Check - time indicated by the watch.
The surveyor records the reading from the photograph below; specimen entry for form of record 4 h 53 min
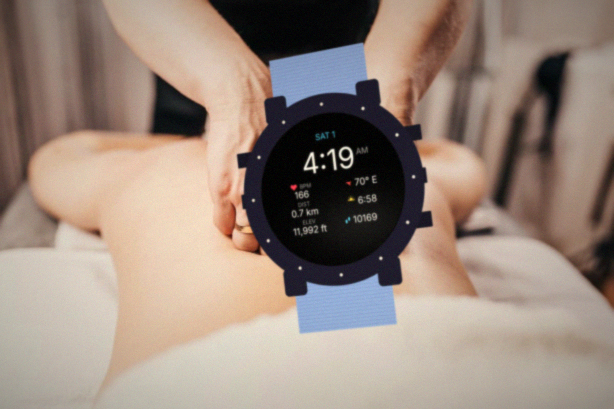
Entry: 4 h 19 min
